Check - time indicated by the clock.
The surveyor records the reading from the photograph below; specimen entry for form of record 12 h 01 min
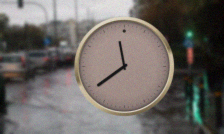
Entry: 11 h 39 min
